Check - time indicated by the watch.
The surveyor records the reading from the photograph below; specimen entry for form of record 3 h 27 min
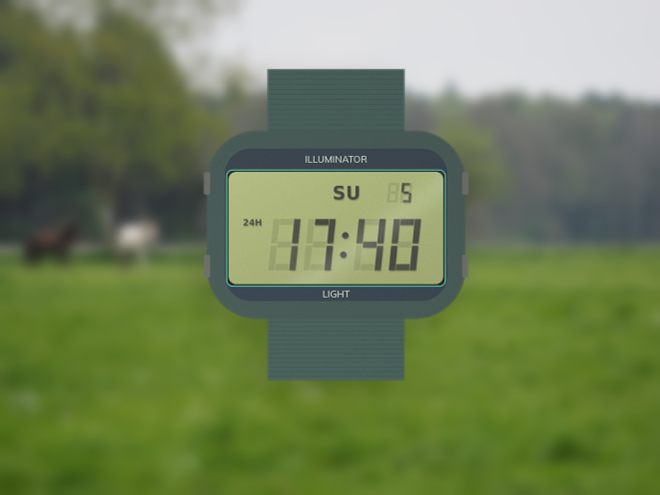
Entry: 17 h 40 min
